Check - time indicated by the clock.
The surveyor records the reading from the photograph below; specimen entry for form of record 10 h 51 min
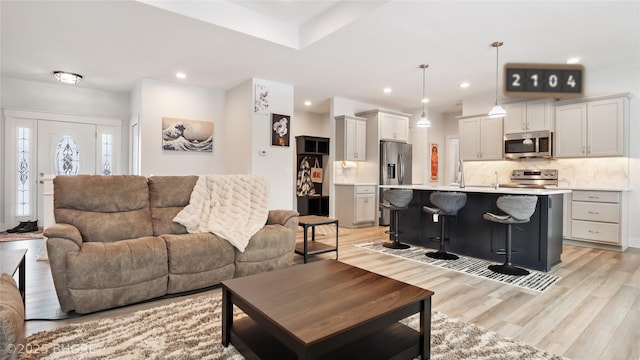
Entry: 21 h 04 min
